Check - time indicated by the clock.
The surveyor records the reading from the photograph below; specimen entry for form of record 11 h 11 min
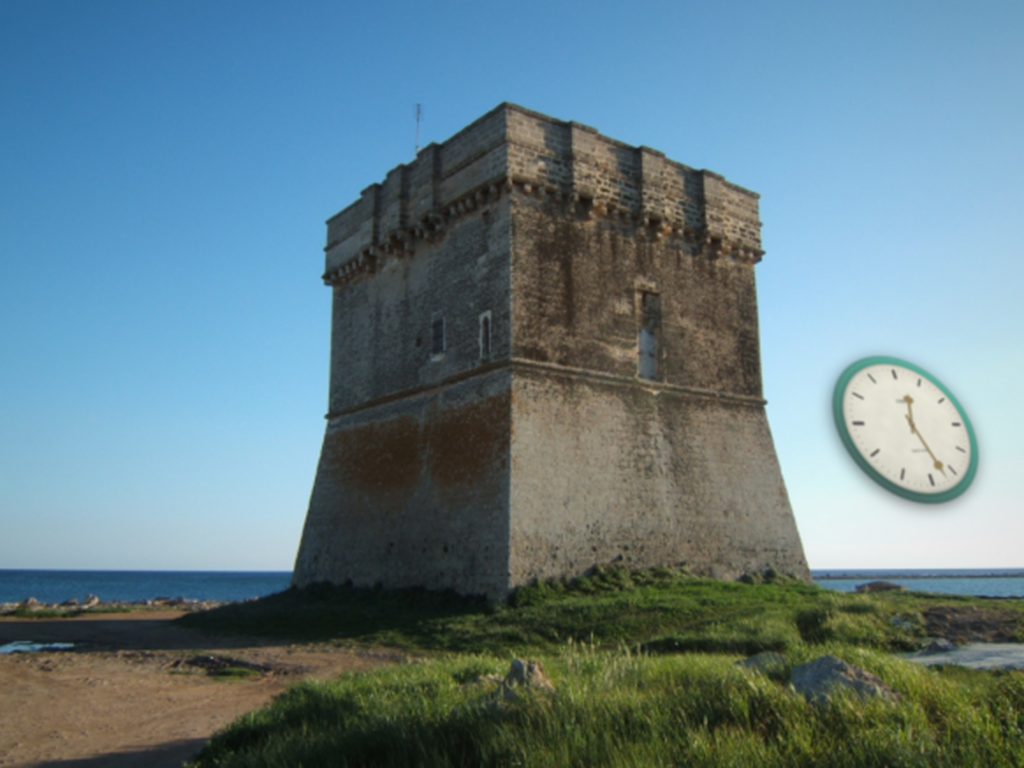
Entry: 12 h 27 min
